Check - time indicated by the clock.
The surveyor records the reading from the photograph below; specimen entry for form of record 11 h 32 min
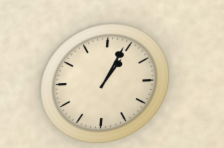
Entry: 1 h 04 min
